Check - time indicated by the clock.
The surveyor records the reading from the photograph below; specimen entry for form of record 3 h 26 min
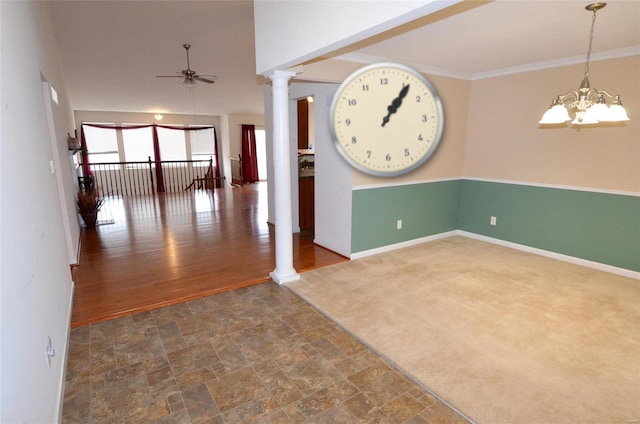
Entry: 1 h 06 min
